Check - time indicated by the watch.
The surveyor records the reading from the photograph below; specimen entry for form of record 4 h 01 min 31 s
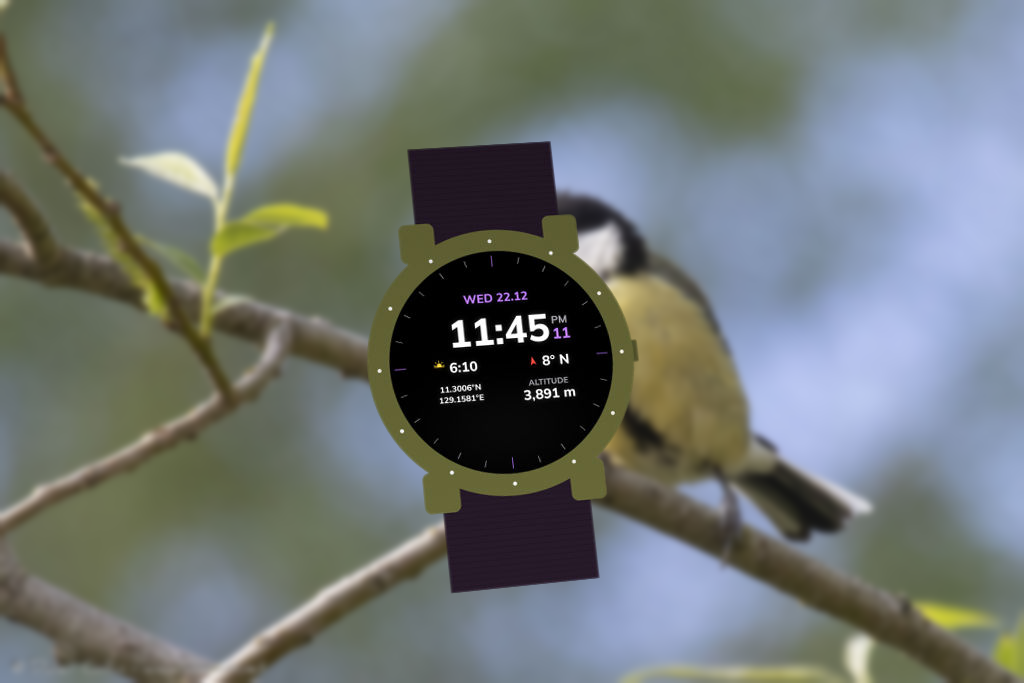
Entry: 11 h 45 min 11 s
